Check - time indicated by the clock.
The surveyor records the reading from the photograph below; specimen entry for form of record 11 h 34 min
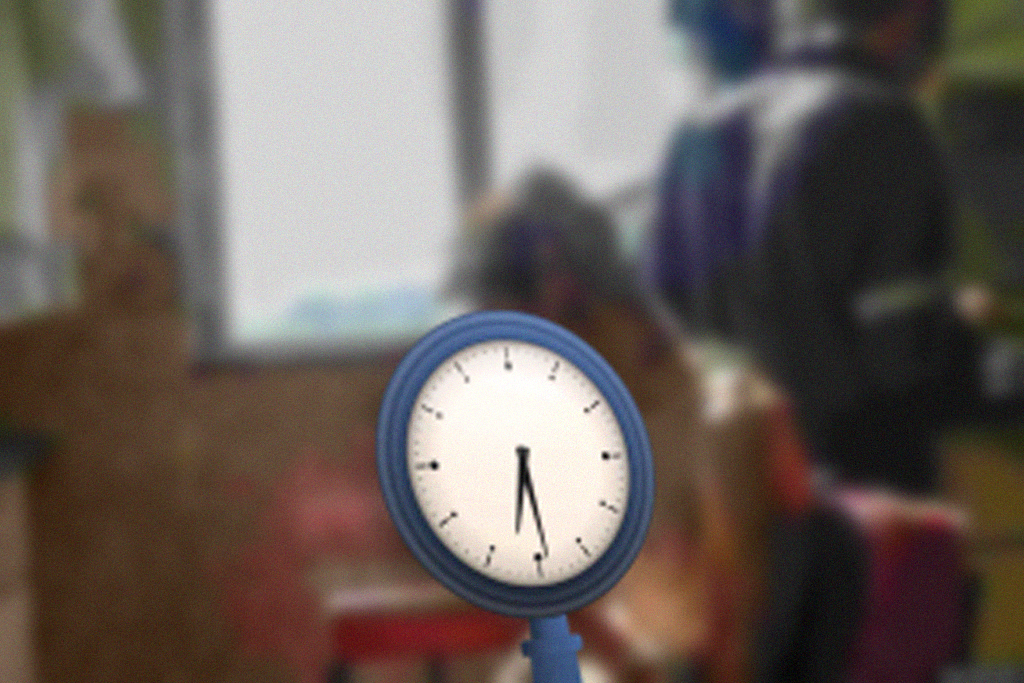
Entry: 6 h 29 min
